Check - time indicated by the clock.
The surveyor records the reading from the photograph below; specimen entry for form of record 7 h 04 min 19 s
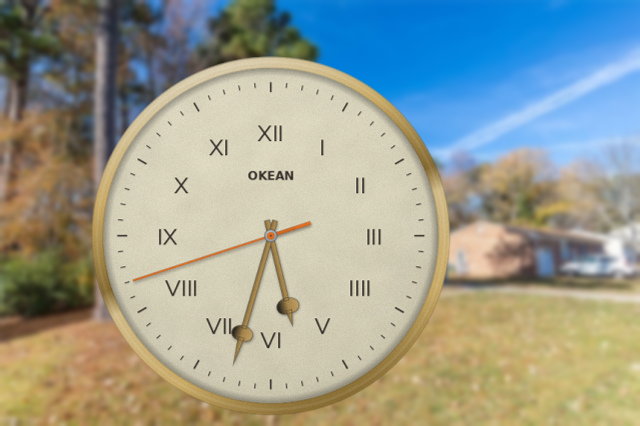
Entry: 5 h 32 min 42 s
